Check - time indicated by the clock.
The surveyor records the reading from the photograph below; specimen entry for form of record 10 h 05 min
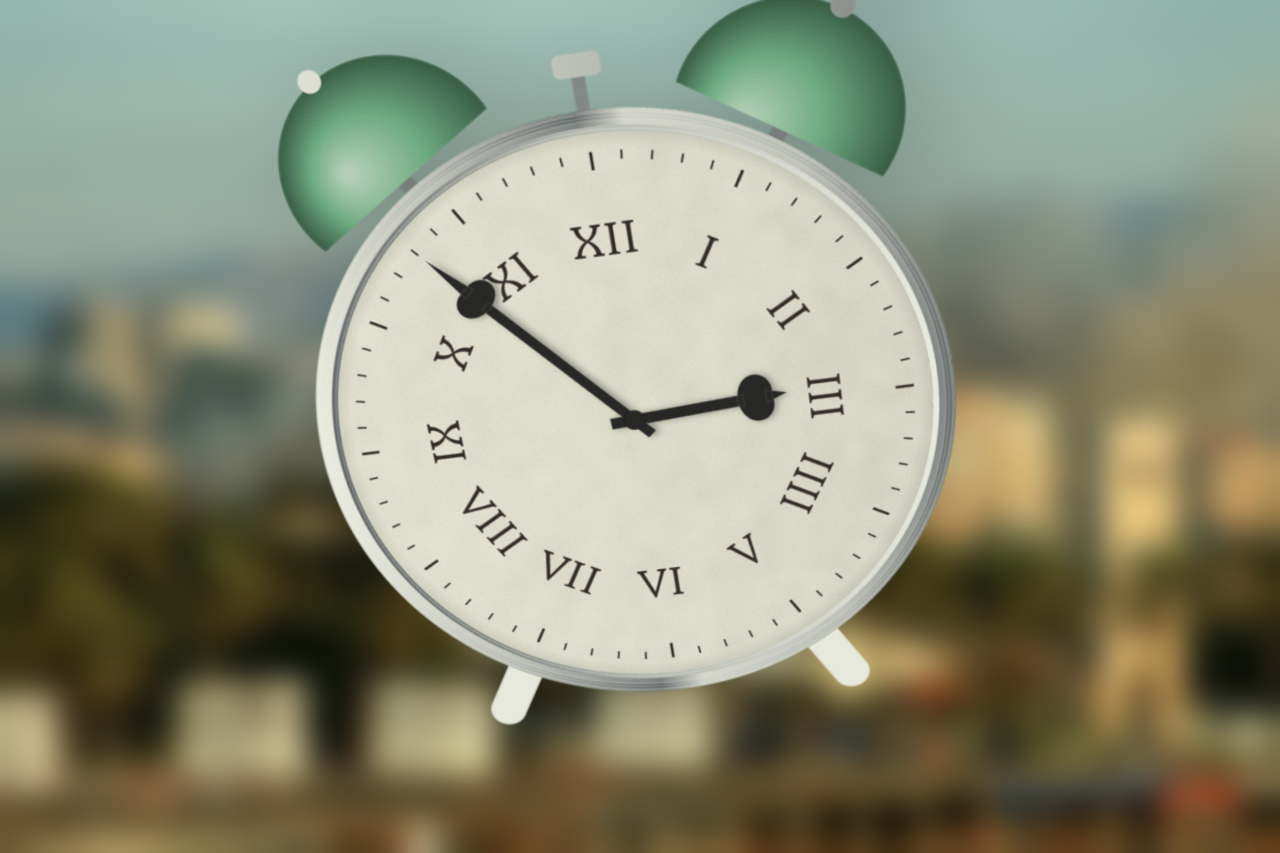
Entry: 2 h 53 min
